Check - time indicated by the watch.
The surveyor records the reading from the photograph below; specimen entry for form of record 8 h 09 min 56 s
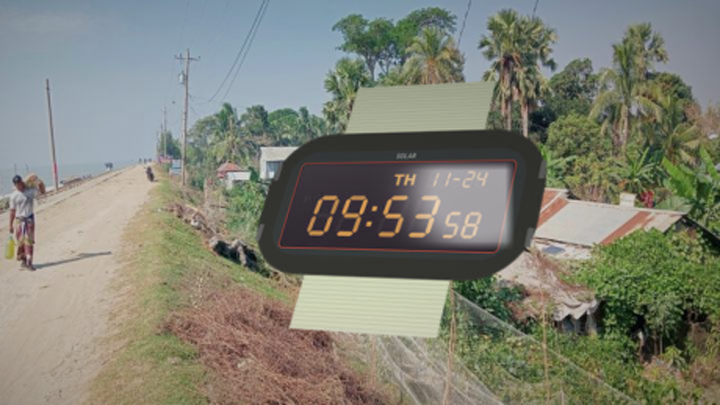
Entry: 9 h 53 min 58 s
